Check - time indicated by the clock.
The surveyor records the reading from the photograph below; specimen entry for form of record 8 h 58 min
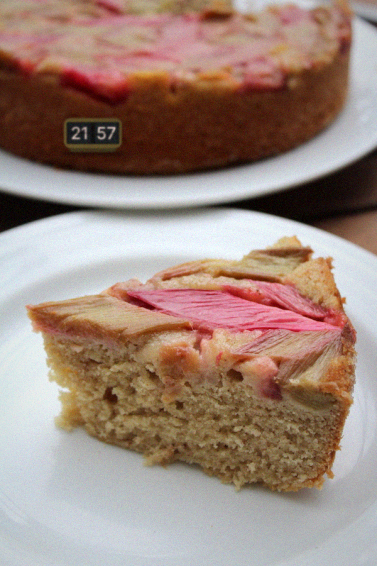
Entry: 21 h 57 min
